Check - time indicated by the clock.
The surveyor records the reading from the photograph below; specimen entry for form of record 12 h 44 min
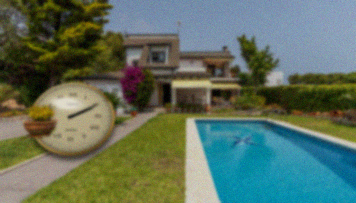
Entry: 2 h 10 min
